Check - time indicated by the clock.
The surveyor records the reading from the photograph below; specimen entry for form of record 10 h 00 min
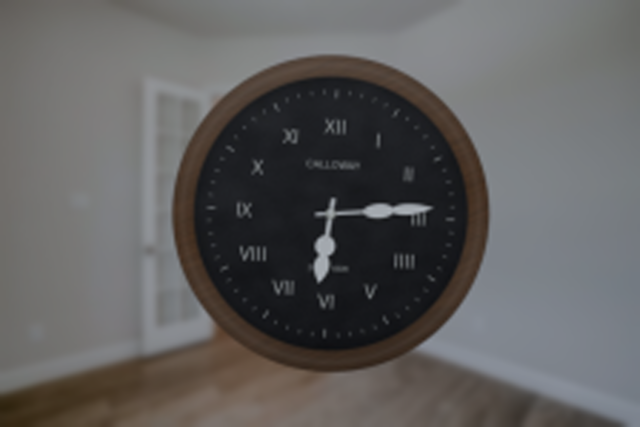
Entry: 6 h 14 min
